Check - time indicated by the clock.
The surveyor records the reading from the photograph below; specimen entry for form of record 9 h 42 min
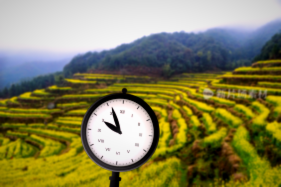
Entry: 9 h 56 min
